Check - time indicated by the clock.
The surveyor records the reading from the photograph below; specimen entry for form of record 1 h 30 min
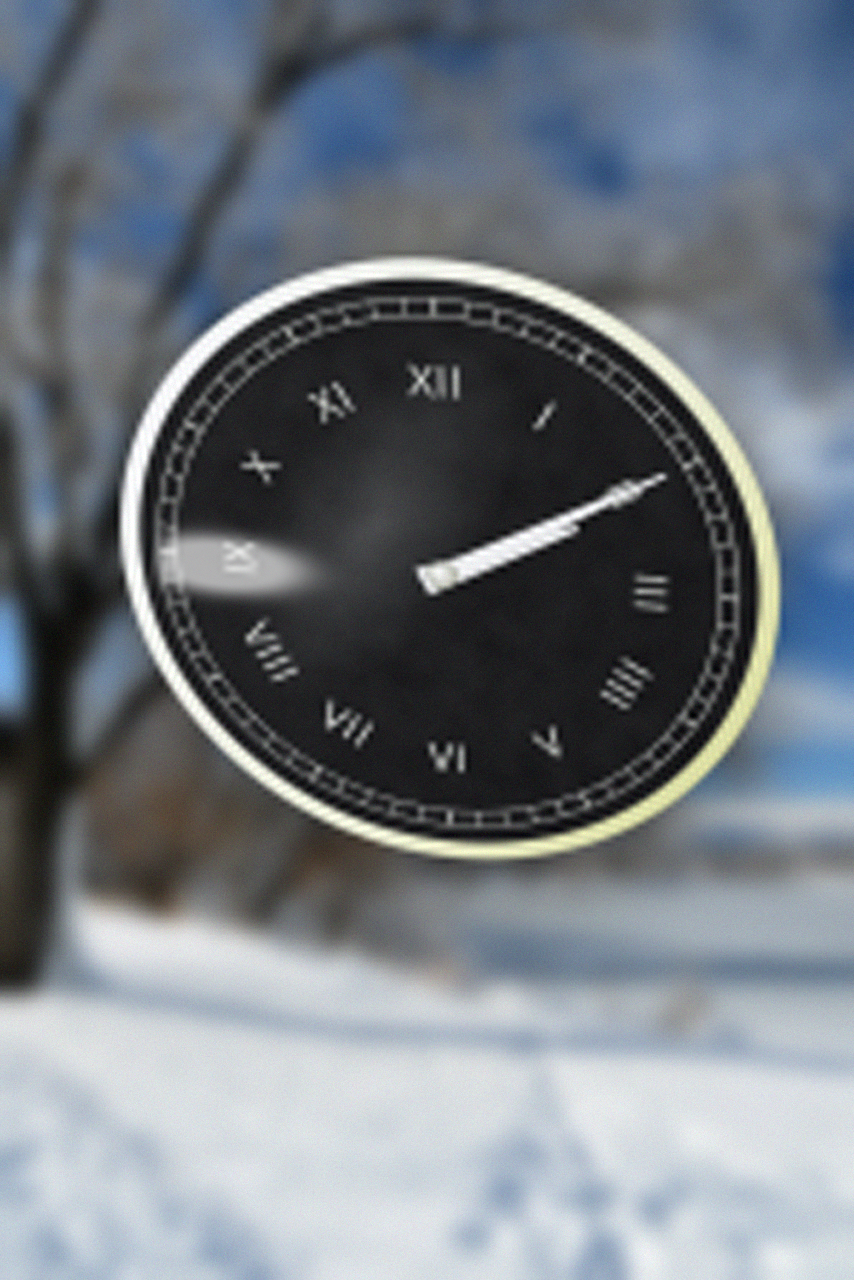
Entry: 2 h 10 min
